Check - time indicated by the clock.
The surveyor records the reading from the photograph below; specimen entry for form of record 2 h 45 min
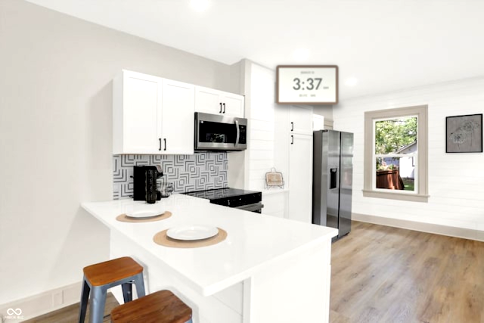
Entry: 3 h 37 min
